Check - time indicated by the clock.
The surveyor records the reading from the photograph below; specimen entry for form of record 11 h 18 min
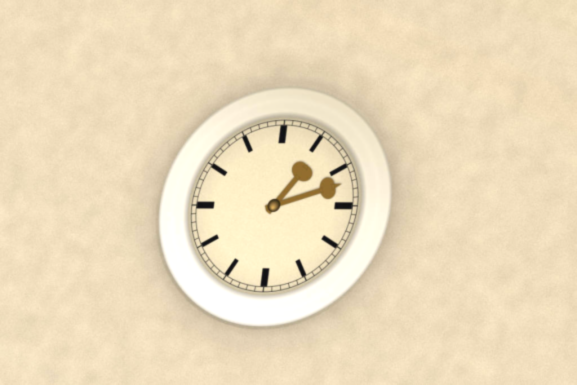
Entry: 1 h 12 min
